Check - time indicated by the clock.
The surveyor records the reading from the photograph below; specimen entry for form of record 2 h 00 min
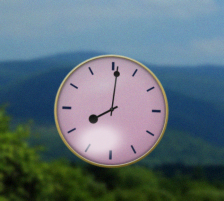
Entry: 8 h 01 min
